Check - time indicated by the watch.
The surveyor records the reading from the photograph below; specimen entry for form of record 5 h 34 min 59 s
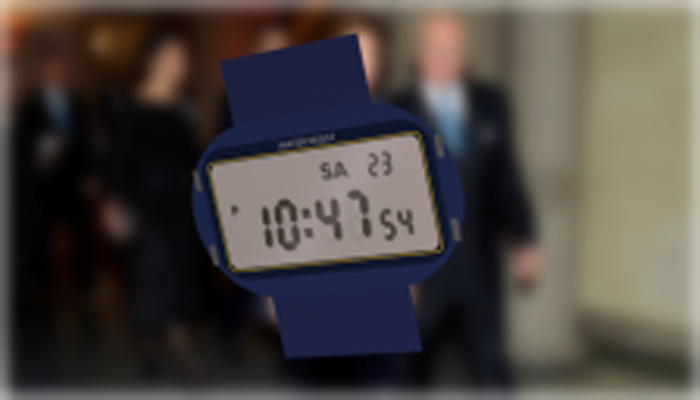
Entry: 10 h 47 min 54 s
